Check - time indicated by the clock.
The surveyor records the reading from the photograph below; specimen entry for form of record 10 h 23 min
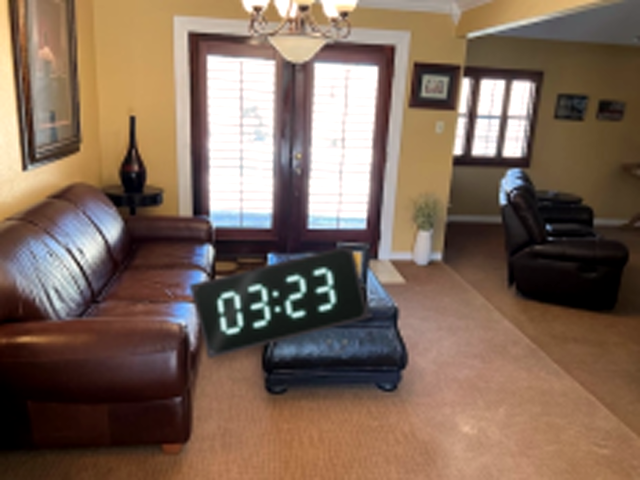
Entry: 3 h 23 min
